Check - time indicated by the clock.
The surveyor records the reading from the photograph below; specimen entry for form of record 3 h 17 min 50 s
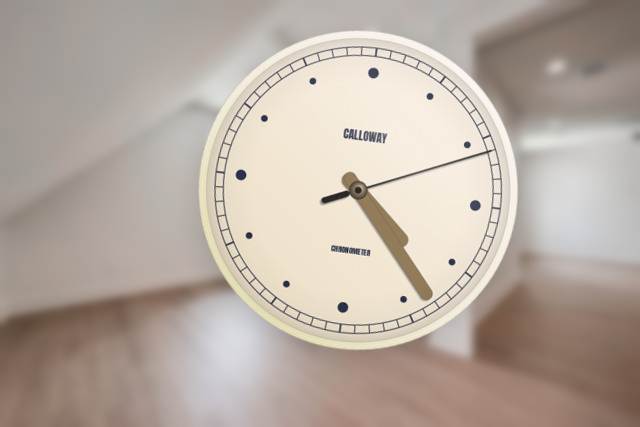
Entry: 4 h 23 min 11 s
